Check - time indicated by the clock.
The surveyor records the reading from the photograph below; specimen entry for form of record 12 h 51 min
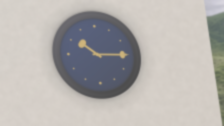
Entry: 10 h 15 min
